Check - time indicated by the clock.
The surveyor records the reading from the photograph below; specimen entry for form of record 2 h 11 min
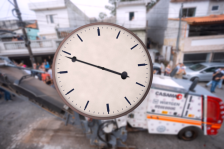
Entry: 3 h 49 min
